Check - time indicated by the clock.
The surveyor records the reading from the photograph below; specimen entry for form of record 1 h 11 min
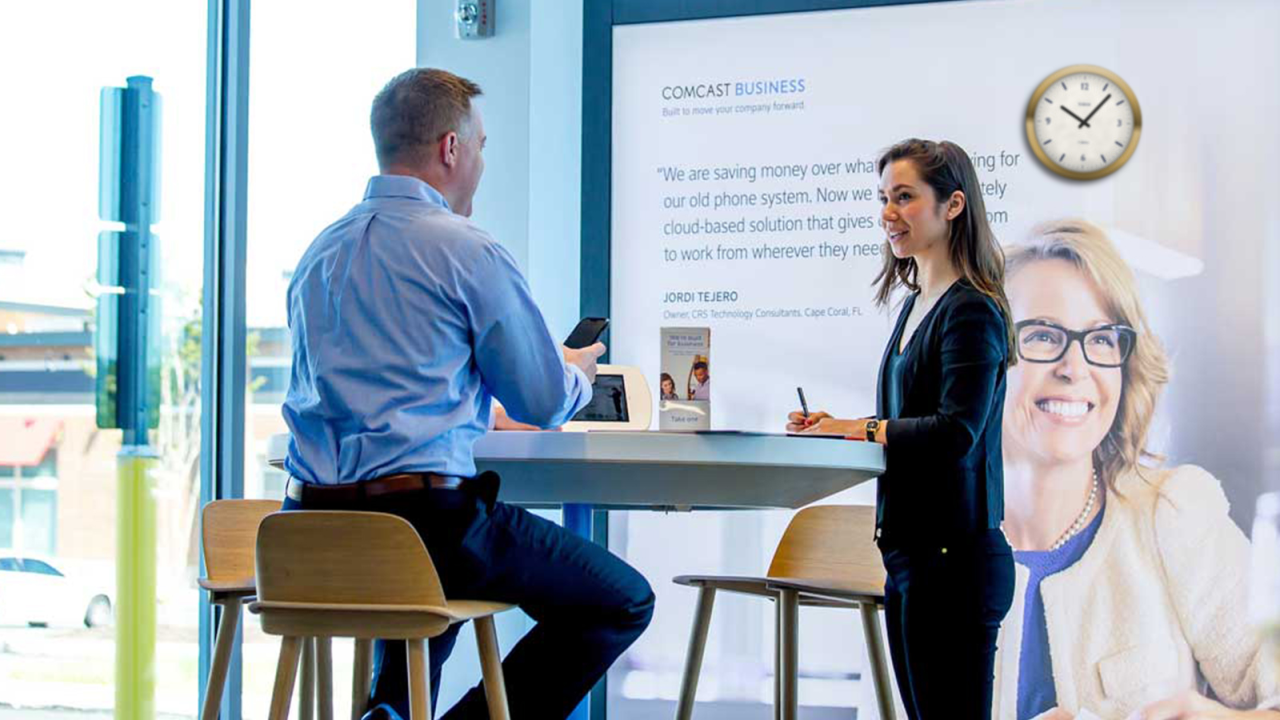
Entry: 10 h 07 min
